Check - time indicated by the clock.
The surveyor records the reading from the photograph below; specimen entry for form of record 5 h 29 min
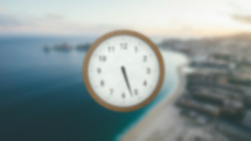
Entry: 5 h 27 min
